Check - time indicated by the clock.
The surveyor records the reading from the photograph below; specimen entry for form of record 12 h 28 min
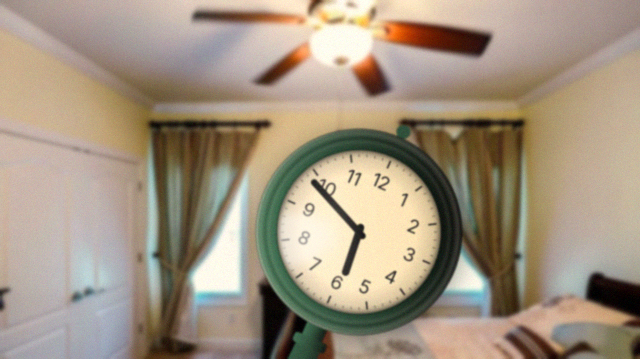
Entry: 5 h 49 min
